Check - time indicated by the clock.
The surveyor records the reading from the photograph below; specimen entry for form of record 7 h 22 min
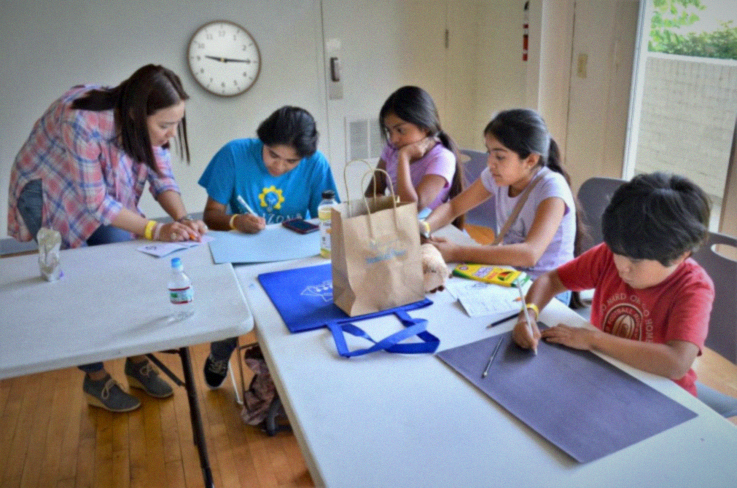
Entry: 9 h 15 min
